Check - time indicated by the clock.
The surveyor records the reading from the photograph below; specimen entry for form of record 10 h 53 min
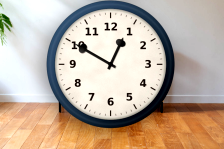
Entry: 12 h 50 min
